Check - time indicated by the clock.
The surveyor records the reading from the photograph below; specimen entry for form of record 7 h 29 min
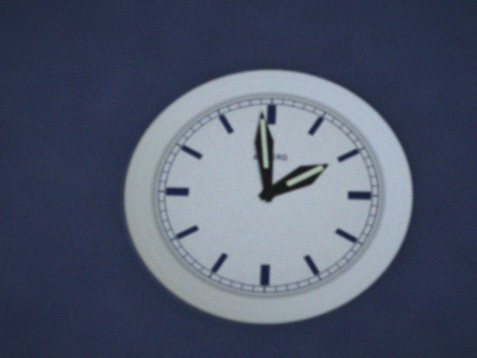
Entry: 1 h 59 min
